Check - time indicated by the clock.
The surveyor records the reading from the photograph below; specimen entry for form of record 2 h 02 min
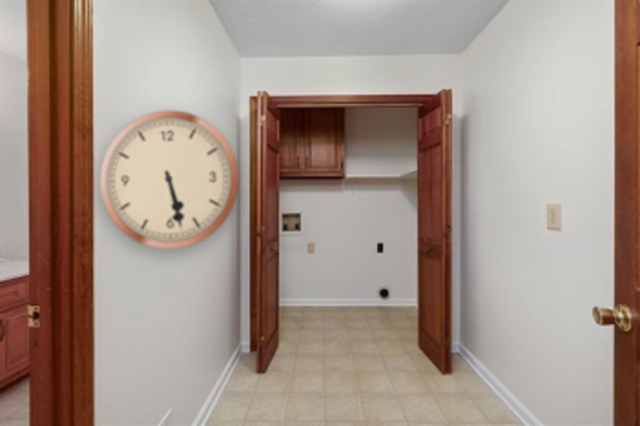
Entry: 5 h 28 min
